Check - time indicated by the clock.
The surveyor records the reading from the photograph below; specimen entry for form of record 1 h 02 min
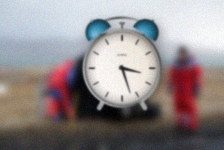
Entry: 3 h 27 min
